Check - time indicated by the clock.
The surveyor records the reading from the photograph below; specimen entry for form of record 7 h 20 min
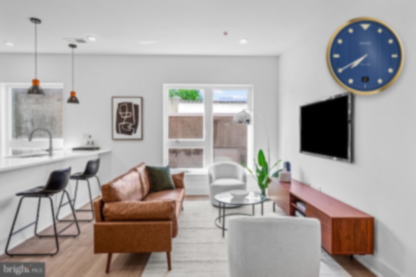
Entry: 7 h 40 min
